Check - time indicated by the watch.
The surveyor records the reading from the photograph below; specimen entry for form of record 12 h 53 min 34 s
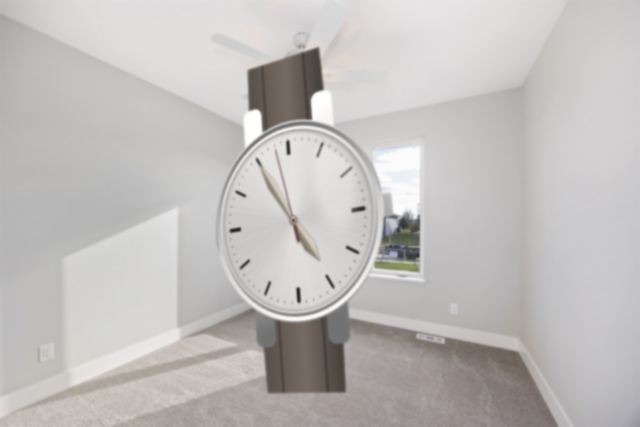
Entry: 4 h 54 min 58 s
